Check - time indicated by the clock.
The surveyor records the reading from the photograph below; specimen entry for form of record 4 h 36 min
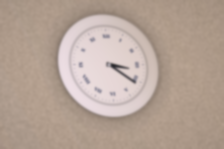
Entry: 3 h 21 min
